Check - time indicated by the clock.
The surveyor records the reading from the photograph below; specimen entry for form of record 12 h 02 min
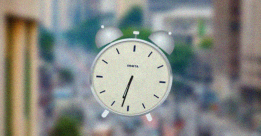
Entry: 6 h 32 min
